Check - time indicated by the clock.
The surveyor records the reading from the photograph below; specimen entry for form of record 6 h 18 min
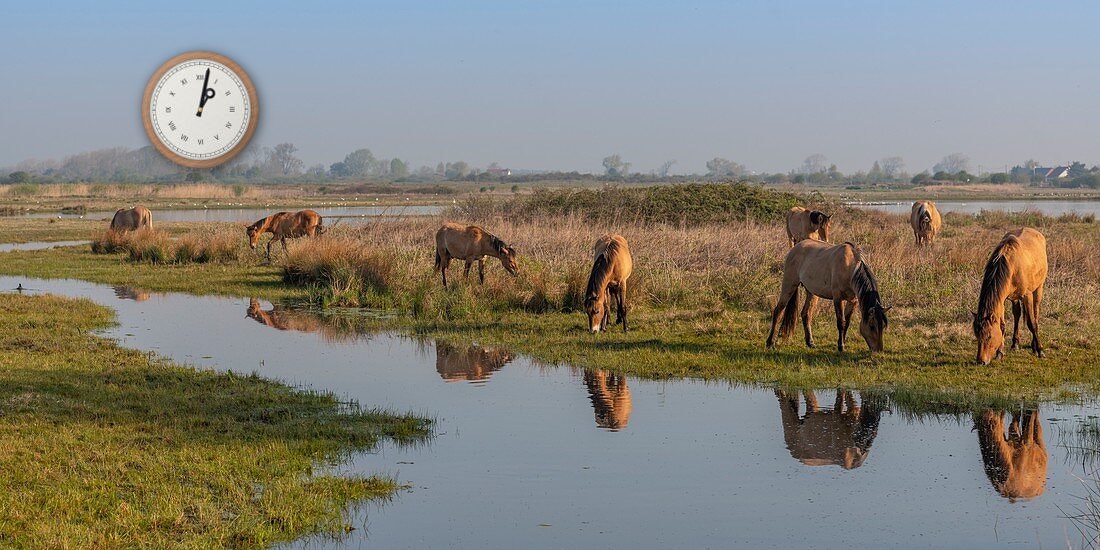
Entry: 1 h 02 min
